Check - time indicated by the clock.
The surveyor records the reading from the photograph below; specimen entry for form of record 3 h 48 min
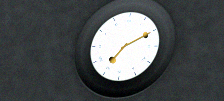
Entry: 7 h 10 min
